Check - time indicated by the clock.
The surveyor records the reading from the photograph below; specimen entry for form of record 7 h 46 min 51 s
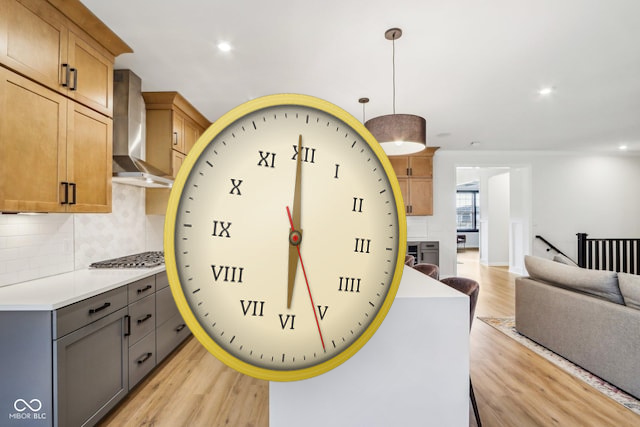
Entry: 5 h 59 min 26 s
